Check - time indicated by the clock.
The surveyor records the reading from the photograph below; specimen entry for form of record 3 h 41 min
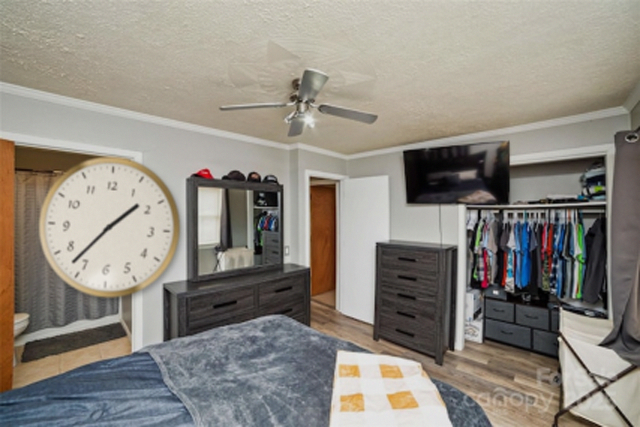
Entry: 1 h 37 min
